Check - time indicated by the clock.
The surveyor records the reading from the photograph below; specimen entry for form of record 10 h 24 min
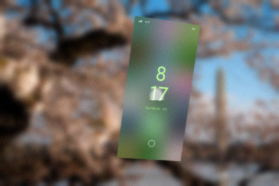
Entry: 8 h 17 min
